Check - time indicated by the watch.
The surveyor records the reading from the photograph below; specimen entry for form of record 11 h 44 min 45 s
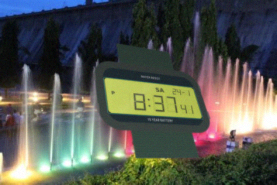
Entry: 8 h 37 min 41 s
